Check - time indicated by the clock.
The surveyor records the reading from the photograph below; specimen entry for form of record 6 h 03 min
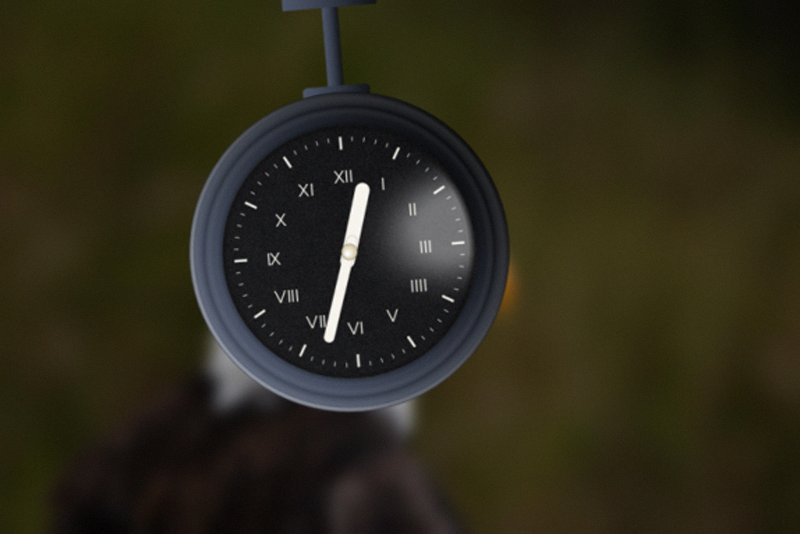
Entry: 12 h 33 min
